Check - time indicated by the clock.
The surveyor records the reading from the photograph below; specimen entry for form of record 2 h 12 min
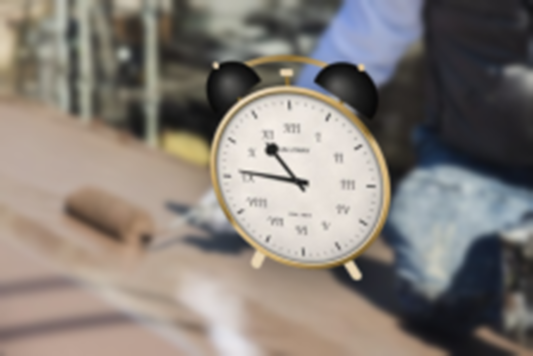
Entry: 10 h 46 min
